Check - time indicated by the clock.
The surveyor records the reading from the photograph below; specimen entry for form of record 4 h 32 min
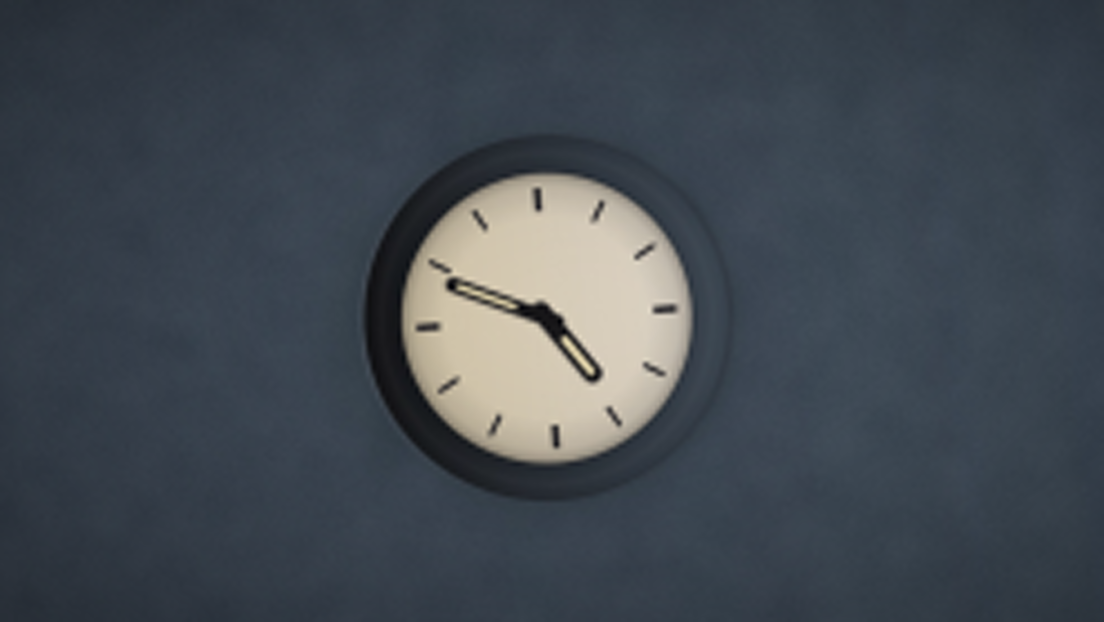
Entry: 4 h 49 min
